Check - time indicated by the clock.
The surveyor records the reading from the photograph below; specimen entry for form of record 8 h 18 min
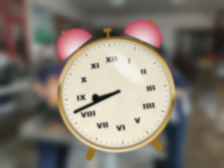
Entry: 8 h 42 min
